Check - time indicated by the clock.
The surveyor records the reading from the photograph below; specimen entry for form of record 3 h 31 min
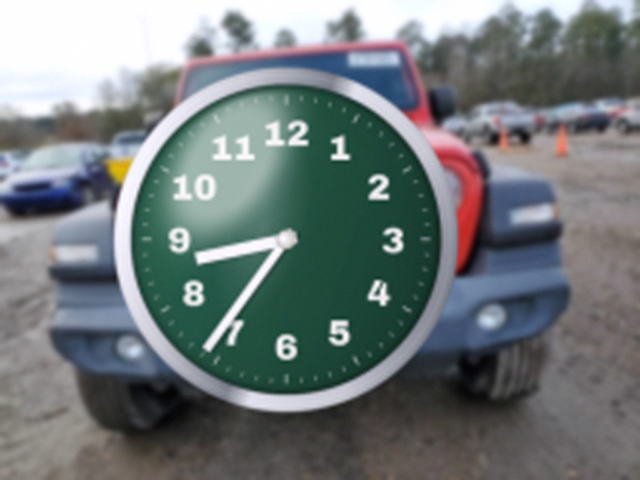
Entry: 8 h 36 min
